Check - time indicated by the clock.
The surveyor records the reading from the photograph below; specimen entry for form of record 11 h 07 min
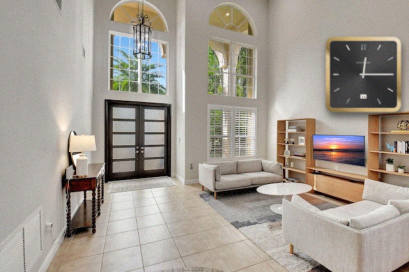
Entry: 12 h 15 min
